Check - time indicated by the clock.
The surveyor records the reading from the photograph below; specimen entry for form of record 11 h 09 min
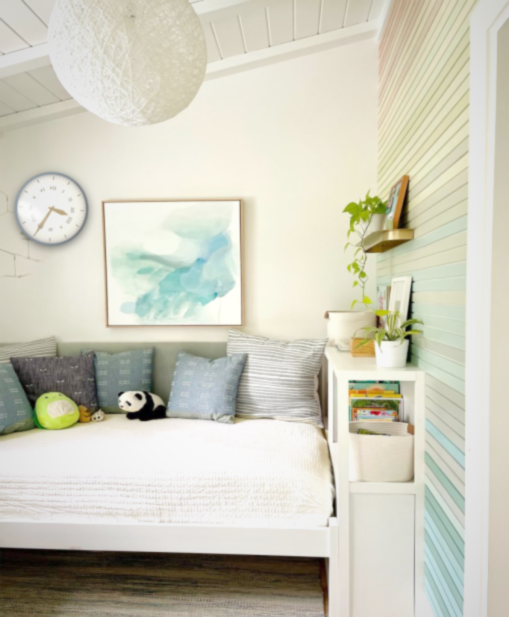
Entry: 3 h 35 min
